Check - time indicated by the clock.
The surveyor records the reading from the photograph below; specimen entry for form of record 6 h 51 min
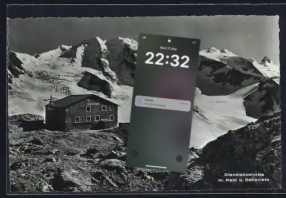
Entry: 22 h 32 min
